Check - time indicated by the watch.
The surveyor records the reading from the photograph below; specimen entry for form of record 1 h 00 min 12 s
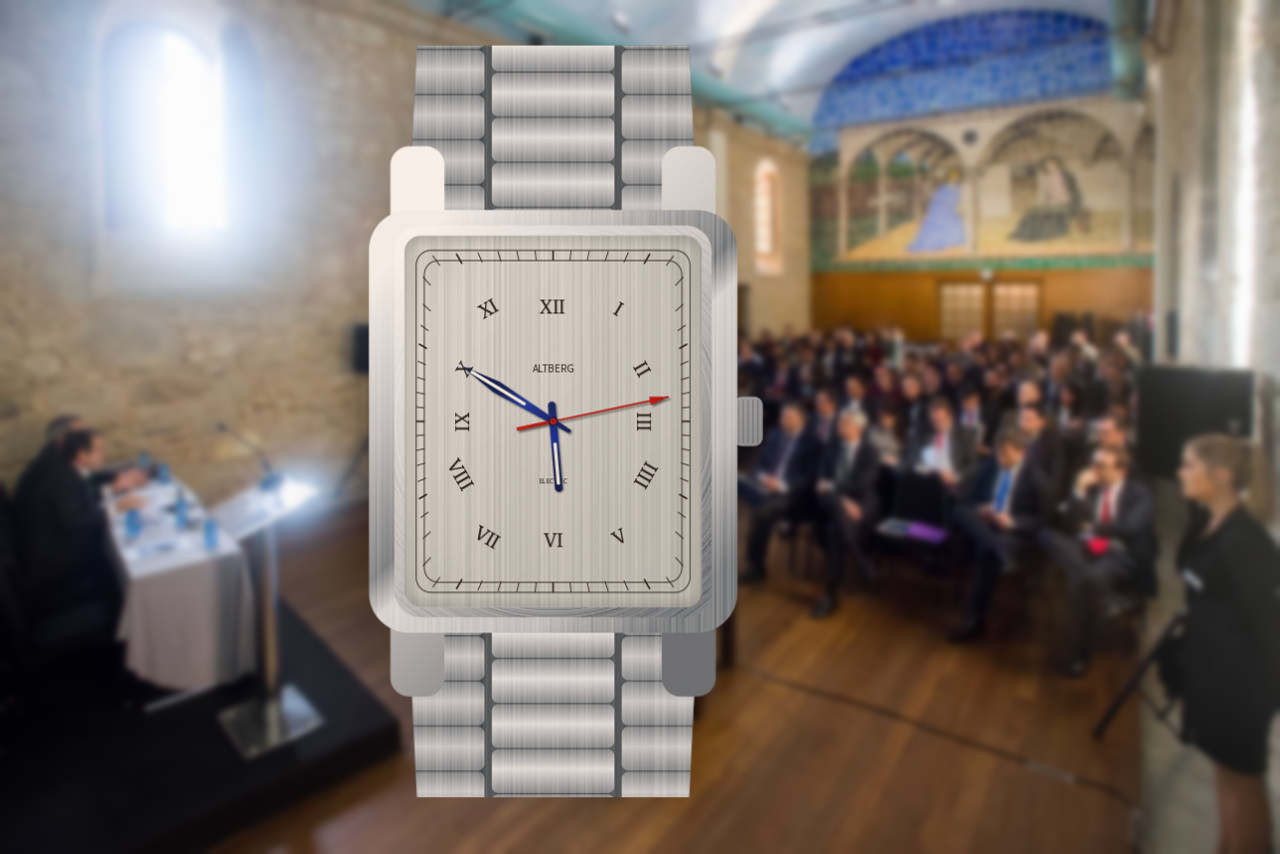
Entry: 5 h 50 min 13 s
